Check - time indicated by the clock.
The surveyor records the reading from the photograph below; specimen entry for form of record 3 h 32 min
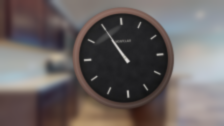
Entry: 10 h 55 min
